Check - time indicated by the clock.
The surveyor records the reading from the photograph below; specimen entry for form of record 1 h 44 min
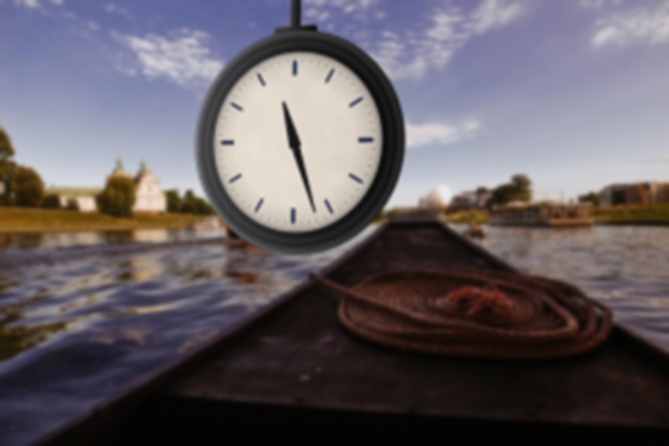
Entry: 11 h 27 min
